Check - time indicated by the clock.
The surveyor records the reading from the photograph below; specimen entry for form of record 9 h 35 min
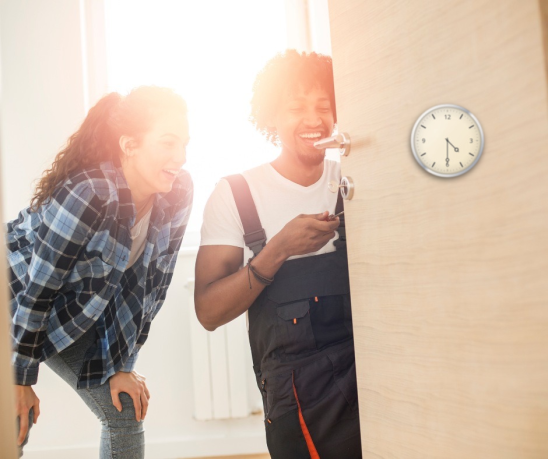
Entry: 4 h 30 min
